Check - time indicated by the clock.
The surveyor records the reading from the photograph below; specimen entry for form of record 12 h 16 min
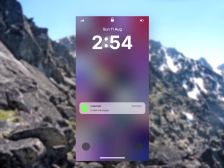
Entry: 2 h 54 min
